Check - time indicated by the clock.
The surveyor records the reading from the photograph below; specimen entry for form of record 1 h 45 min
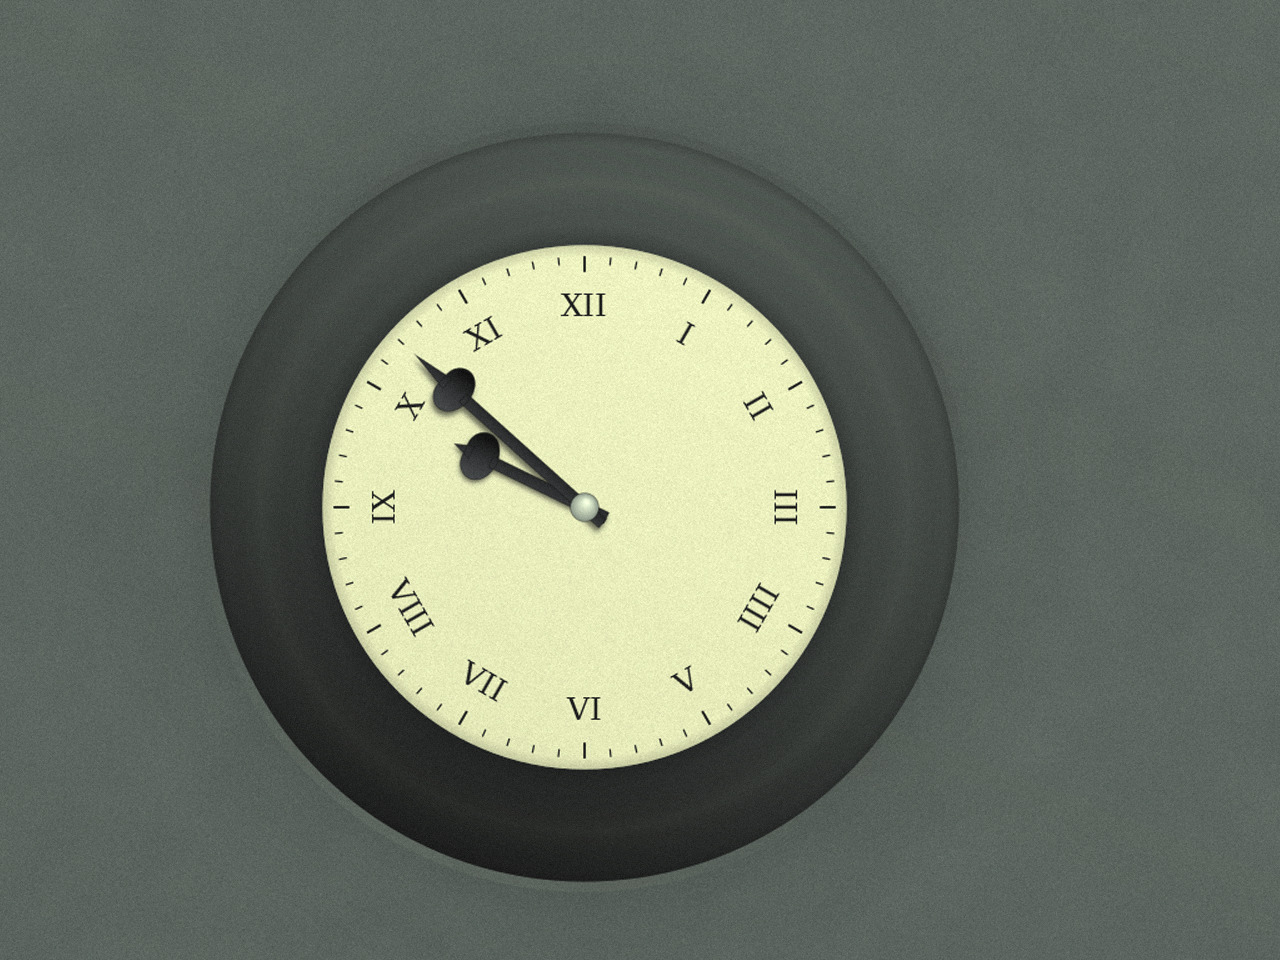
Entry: 9 h 52 min
